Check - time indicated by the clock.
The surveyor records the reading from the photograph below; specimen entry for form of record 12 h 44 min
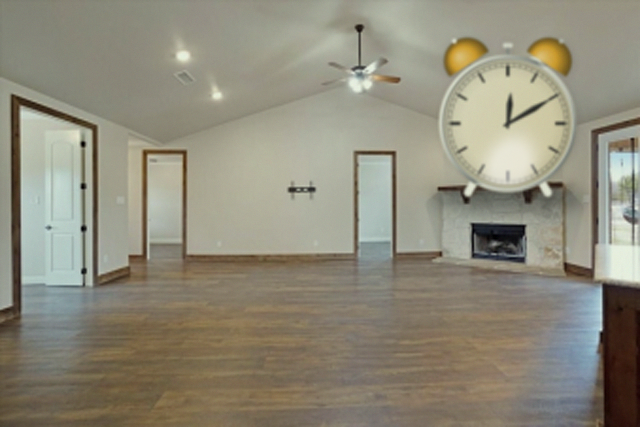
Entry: 12 h 10 min
